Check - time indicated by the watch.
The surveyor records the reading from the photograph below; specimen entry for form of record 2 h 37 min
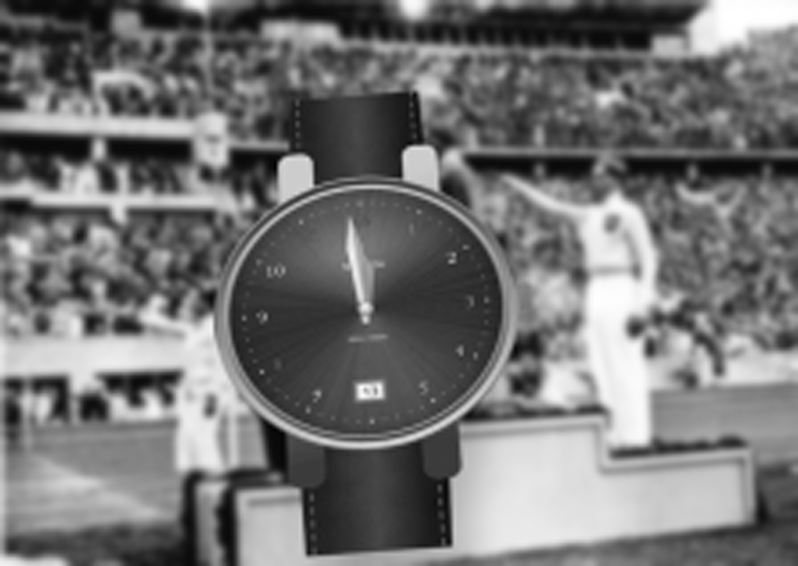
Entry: 11 h 59 min
